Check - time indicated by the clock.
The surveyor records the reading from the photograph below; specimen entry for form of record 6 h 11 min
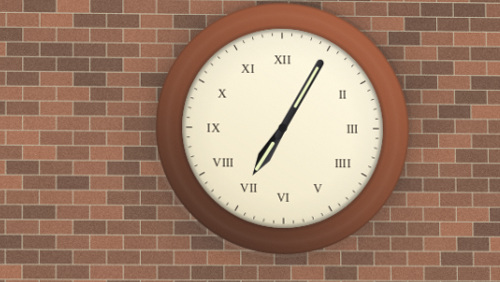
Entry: 7 h 05 min
